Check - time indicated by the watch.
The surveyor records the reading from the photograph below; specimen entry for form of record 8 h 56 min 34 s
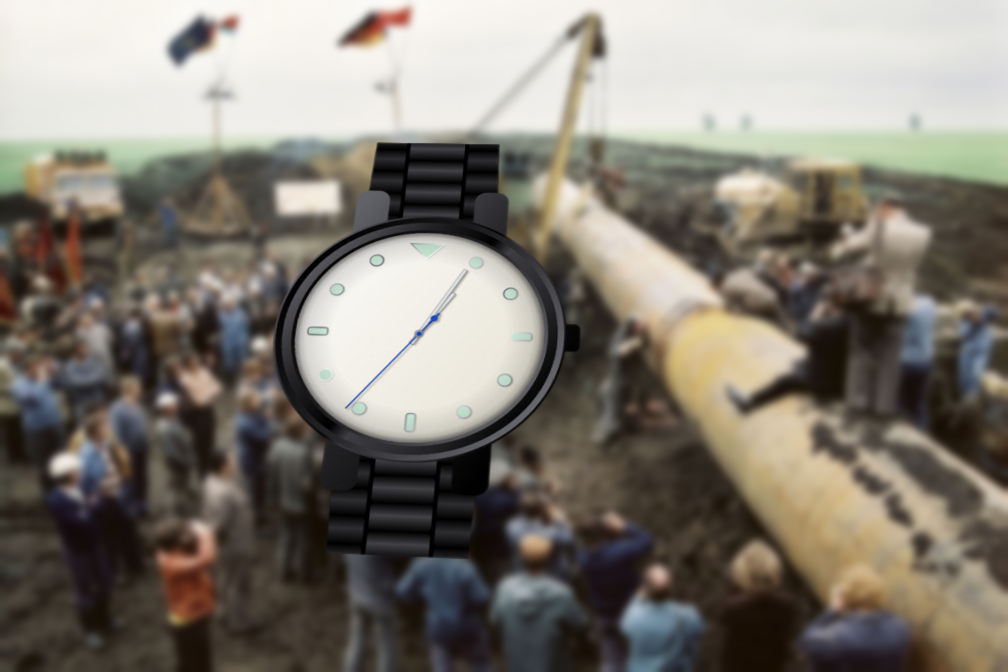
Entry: 1 h 04 min 36 s
